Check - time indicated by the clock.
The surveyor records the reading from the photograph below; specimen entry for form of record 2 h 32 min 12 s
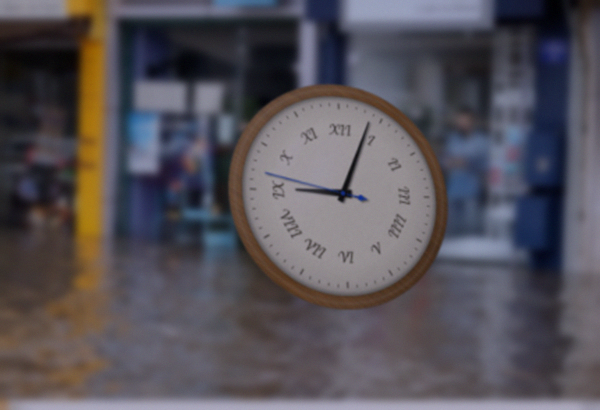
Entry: 9 h 03 min 47 s
